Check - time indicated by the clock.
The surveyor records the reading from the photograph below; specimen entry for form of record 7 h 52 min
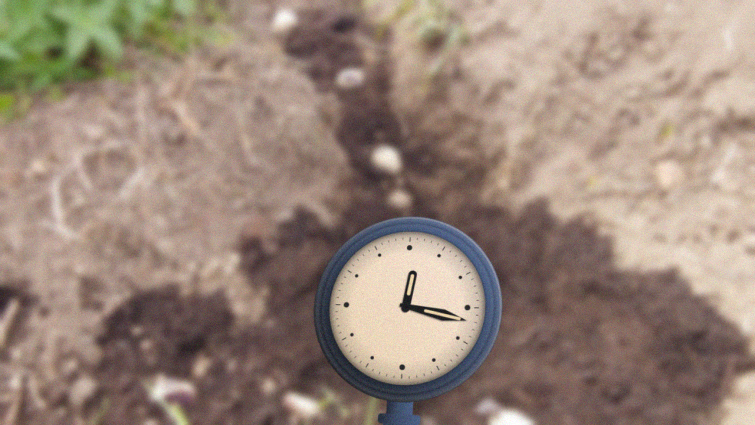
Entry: 12 h 17 min
